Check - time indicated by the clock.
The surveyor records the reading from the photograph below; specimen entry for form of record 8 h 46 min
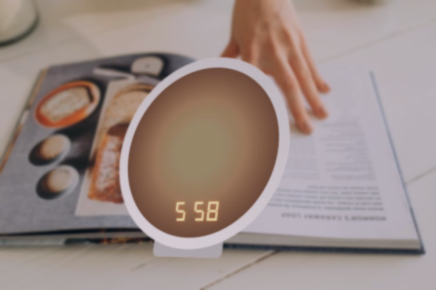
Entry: 5 h 58 min
